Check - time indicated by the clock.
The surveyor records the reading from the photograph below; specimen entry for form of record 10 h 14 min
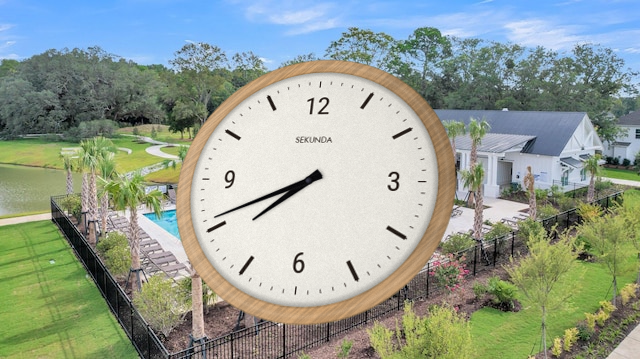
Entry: 7 h 41 min
